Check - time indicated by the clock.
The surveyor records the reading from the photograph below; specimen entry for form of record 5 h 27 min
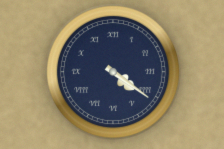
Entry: 4 h 21 min
